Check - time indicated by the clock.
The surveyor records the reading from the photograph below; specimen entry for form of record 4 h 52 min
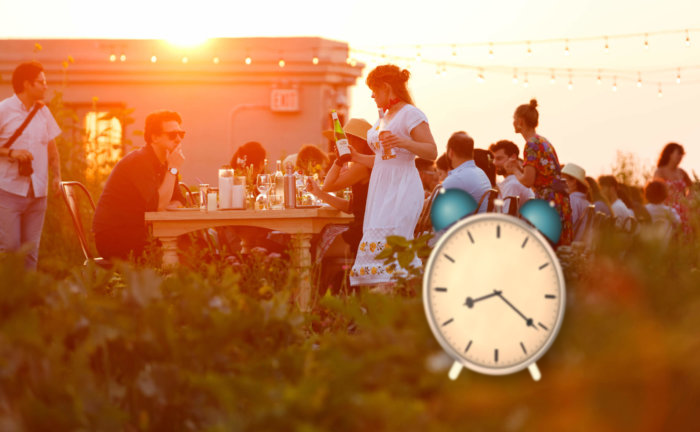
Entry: 8 h 21 min
